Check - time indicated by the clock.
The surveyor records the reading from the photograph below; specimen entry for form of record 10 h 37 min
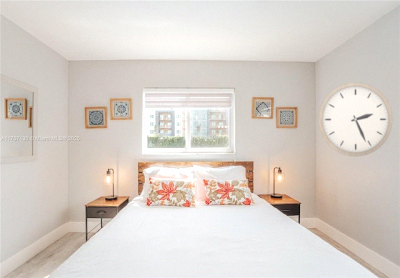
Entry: 2 h 26 min
